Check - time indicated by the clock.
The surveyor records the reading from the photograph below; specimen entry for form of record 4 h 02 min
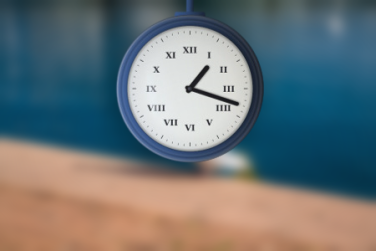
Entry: 1 h 18 min
